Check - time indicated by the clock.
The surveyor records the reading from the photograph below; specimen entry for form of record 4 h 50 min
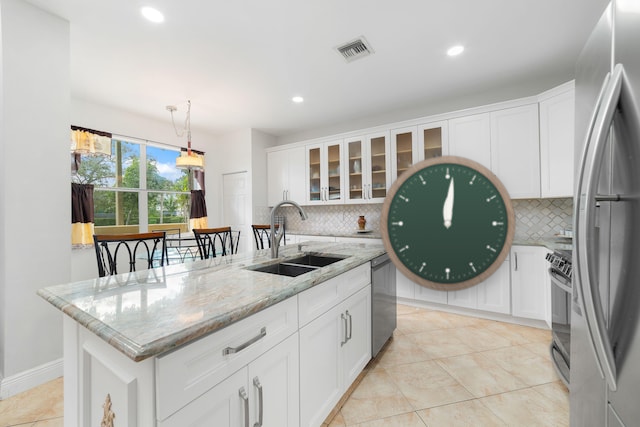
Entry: 12 h 01 min
